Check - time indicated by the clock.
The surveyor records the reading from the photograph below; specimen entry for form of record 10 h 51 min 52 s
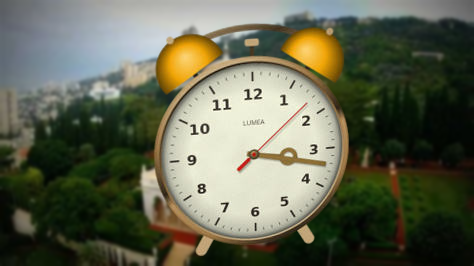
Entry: 3 h 17 min 08 s
